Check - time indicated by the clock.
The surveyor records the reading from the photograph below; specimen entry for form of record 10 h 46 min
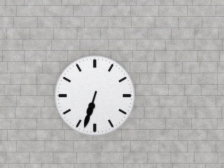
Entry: 6 h 33 min
